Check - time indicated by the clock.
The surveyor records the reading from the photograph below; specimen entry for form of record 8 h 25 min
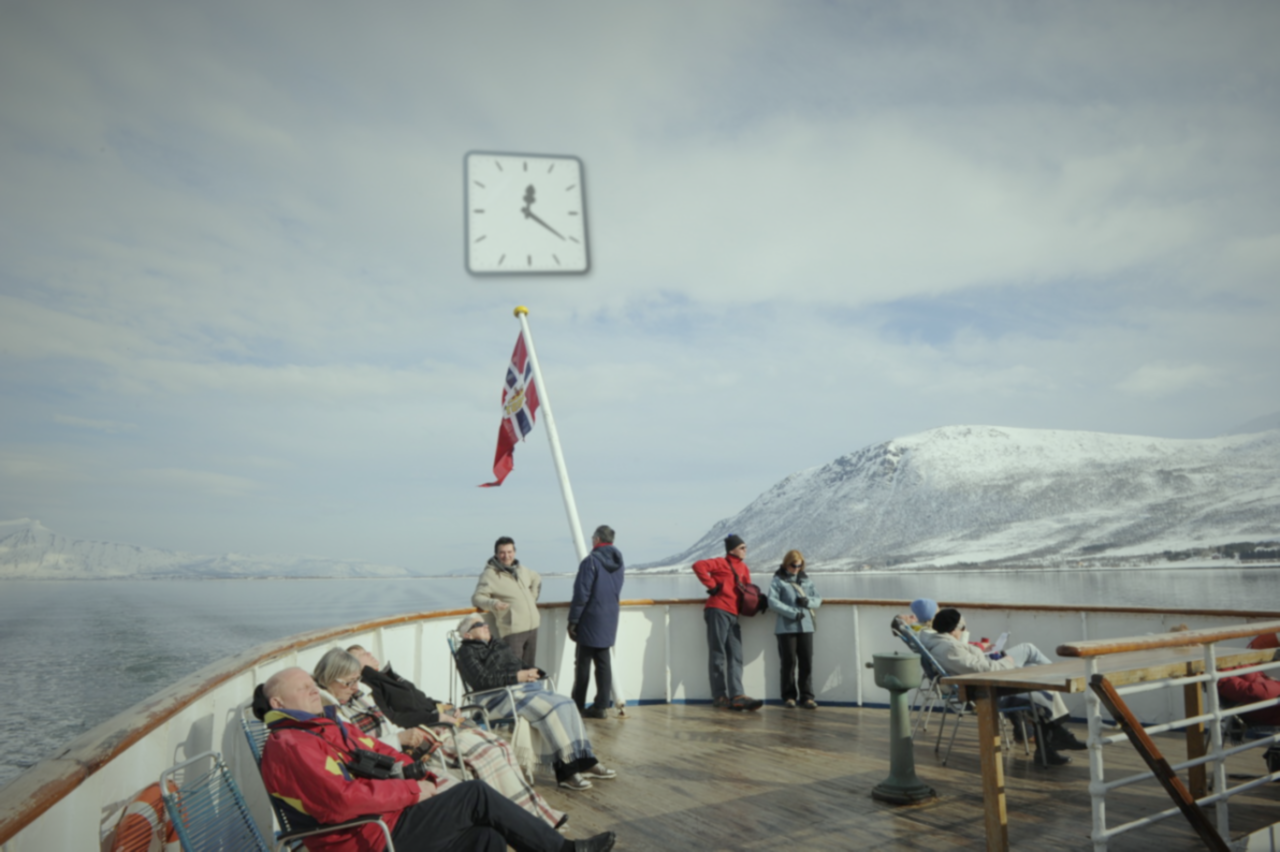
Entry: 12 h 21 min
